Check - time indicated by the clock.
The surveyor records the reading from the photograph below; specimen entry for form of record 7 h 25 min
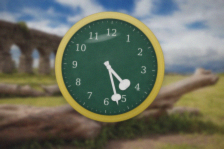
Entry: 4 h 27 min
